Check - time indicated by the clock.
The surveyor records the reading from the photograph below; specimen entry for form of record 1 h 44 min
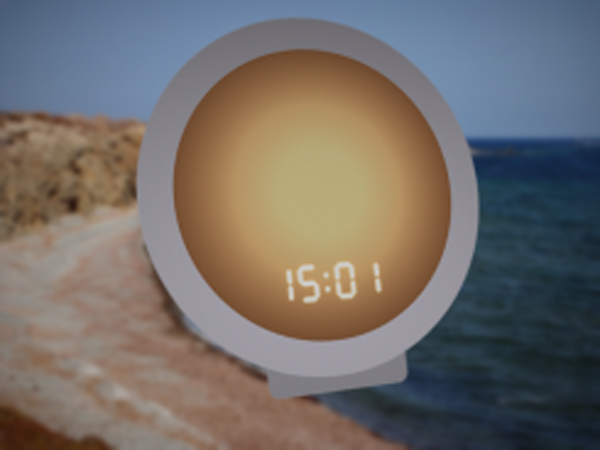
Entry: 15 h 01 min
